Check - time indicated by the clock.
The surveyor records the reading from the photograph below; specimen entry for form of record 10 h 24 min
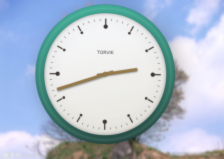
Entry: 2 h 42 min
